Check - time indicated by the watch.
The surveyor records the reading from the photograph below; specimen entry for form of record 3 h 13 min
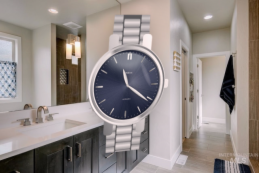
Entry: 11 h 21 min
